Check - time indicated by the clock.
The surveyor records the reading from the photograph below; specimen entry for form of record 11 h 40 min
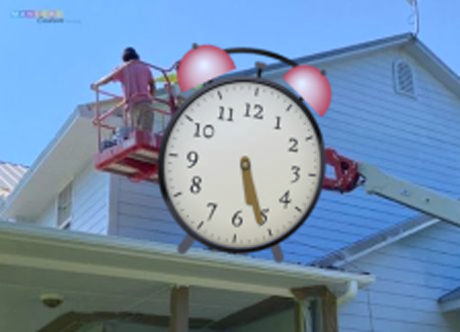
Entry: 5 h 26 min
